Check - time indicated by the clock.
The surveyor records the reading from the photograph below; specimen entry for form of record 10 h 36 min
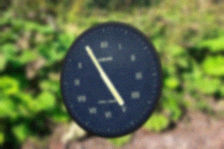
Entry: 4 h 55 min
